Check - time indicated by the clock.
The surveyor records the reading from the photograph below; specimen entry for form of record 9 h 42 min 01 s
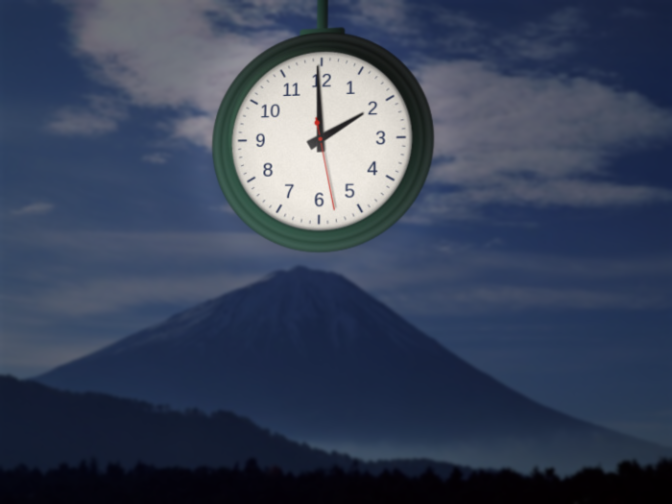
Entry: 1 h 59 min 28 s
